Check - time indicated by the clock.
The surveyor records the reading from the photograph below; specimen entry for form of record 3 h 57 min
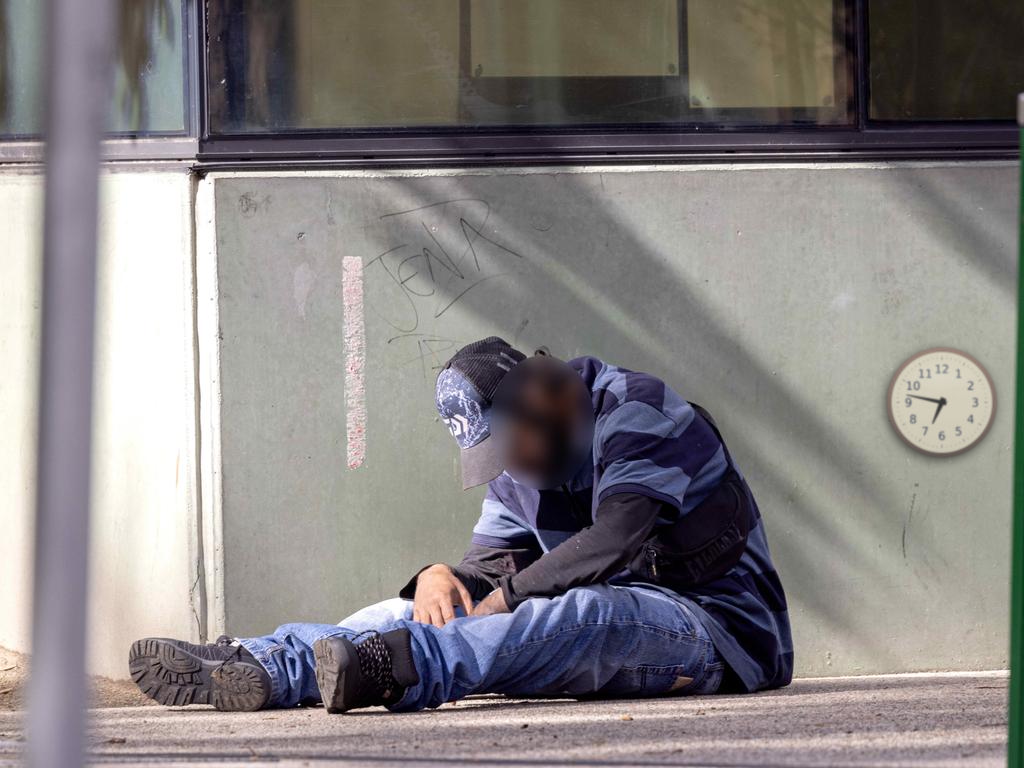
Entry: 6 h 47 min
